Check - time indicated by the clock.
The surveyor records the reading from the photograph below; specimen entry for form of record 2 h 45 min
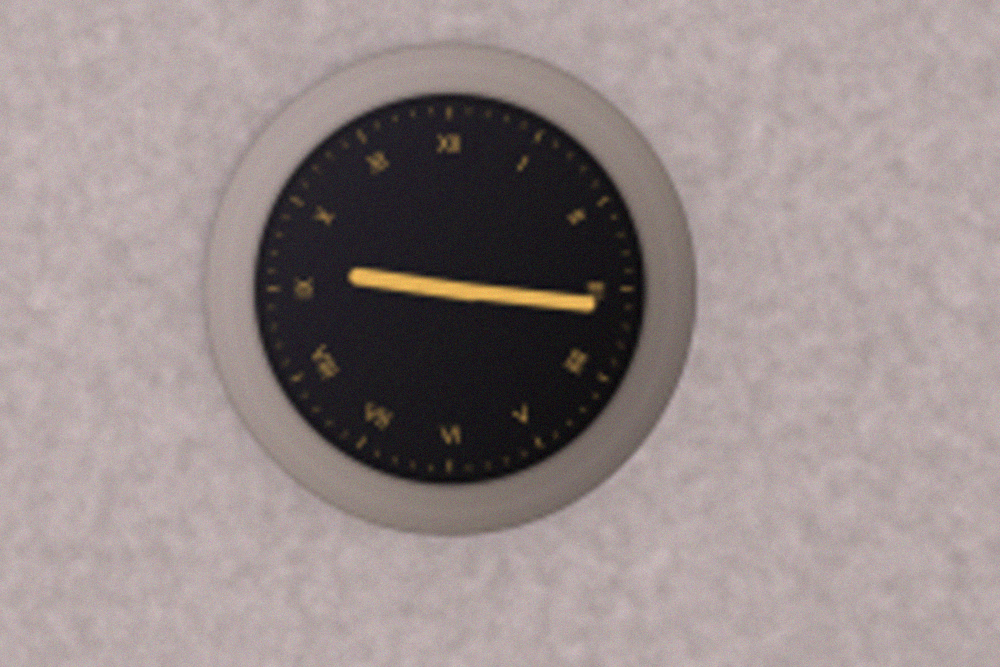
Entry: 9 h 16 min
